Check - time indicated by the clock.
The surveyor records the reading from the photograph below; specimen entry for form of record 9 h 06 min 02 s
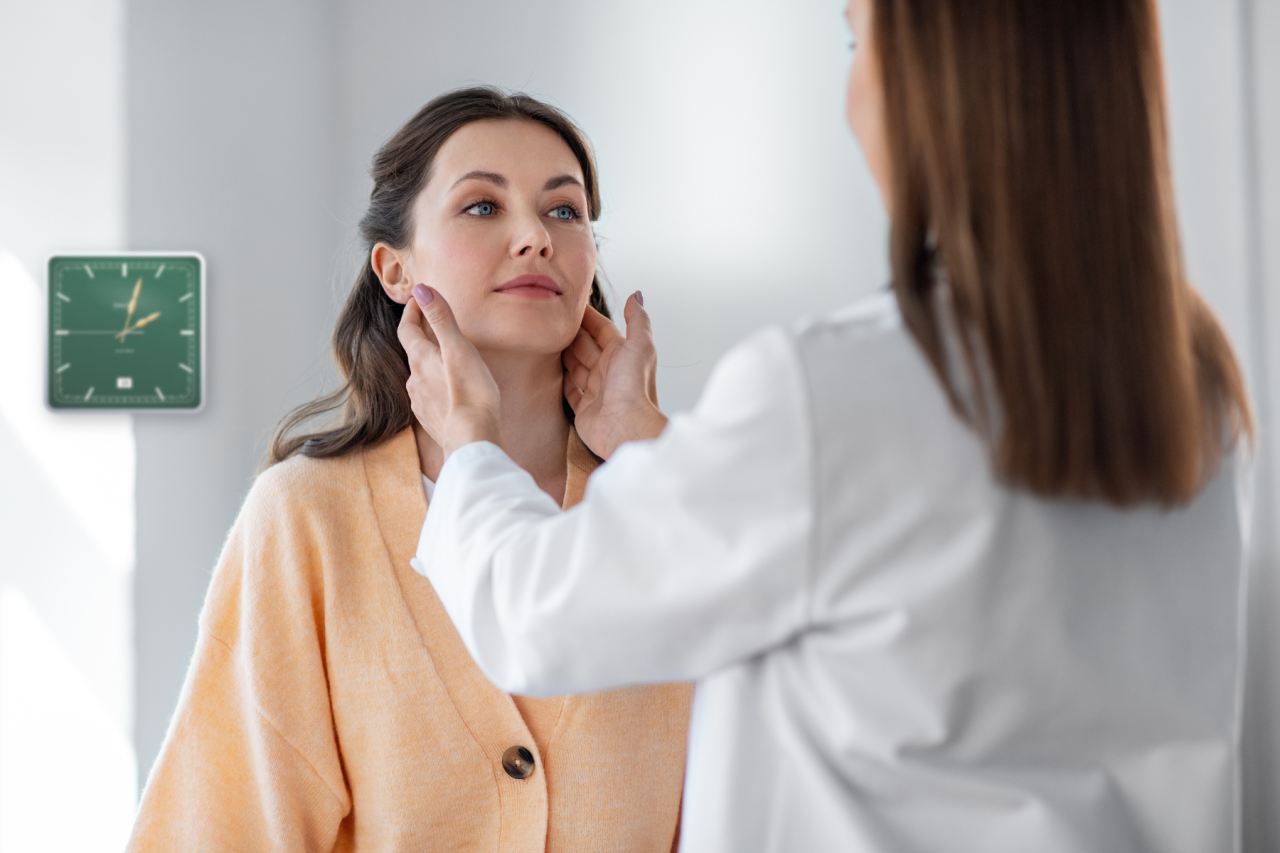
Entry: 2 h 02 min 45 s
